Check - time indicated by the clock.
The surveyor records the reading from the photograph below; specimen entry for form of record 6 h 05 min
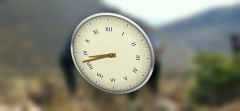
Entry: 8 h 42 min
